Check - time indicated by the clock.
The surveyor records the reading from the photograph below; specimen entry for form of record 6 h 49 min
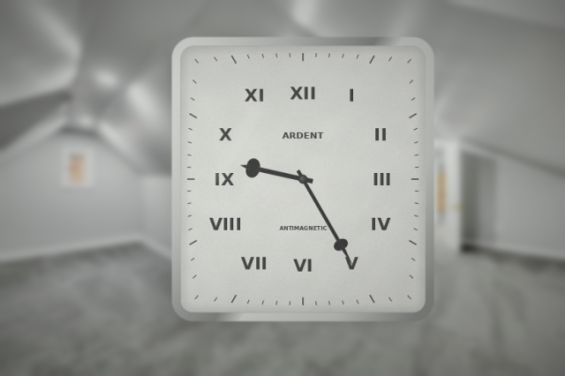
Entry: 9 h 25 min
